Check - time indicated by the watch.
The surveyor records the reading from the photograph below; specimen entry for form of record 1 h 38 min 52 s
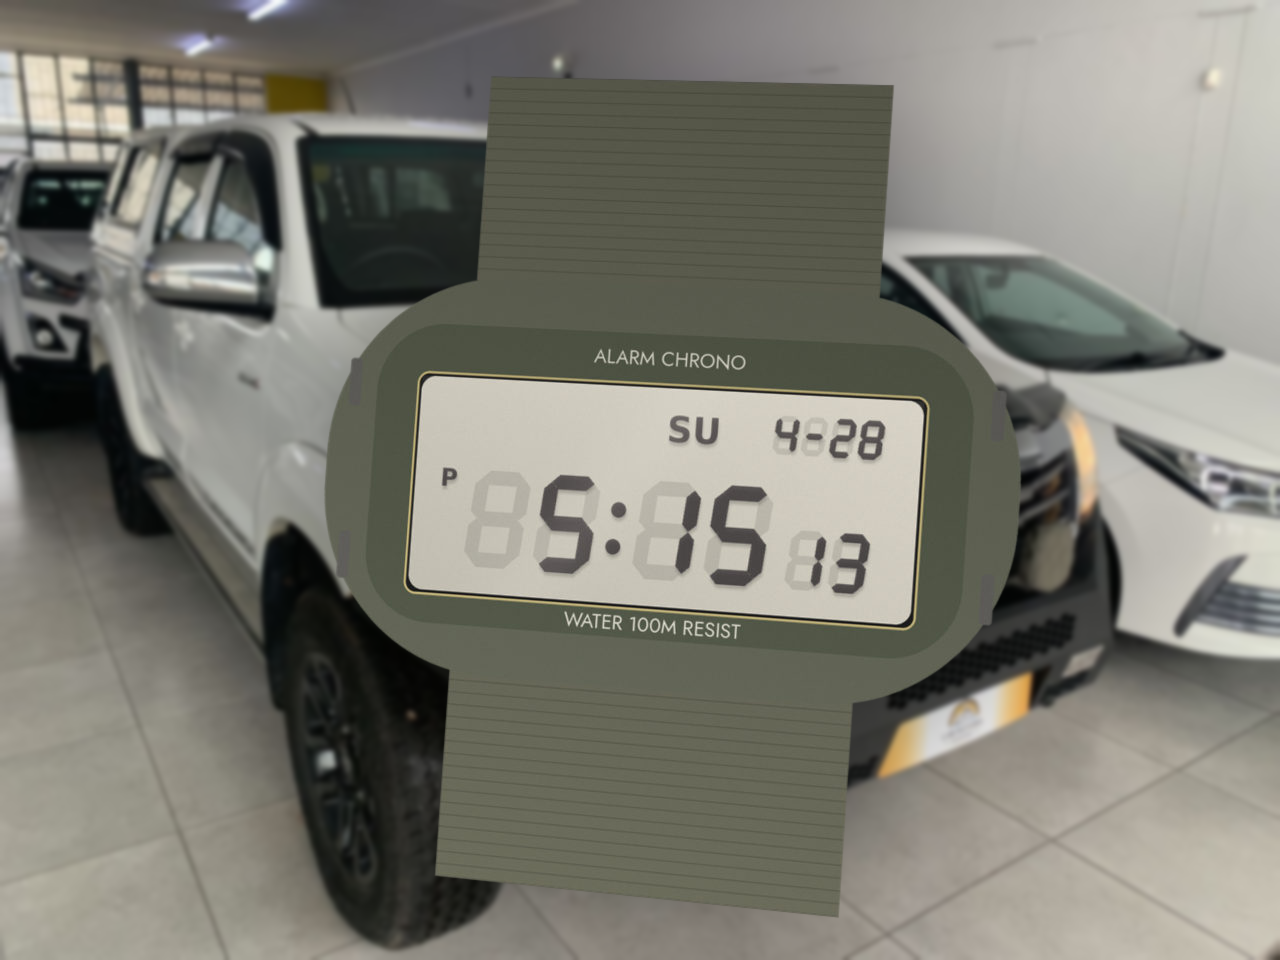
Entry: 5 h 15 min 13 s
